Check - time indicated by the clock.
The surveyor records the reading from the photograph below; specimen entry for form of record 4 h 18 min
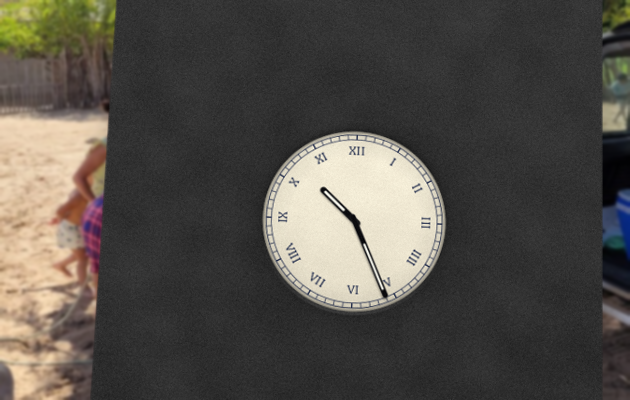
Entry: 10 h 26 min
